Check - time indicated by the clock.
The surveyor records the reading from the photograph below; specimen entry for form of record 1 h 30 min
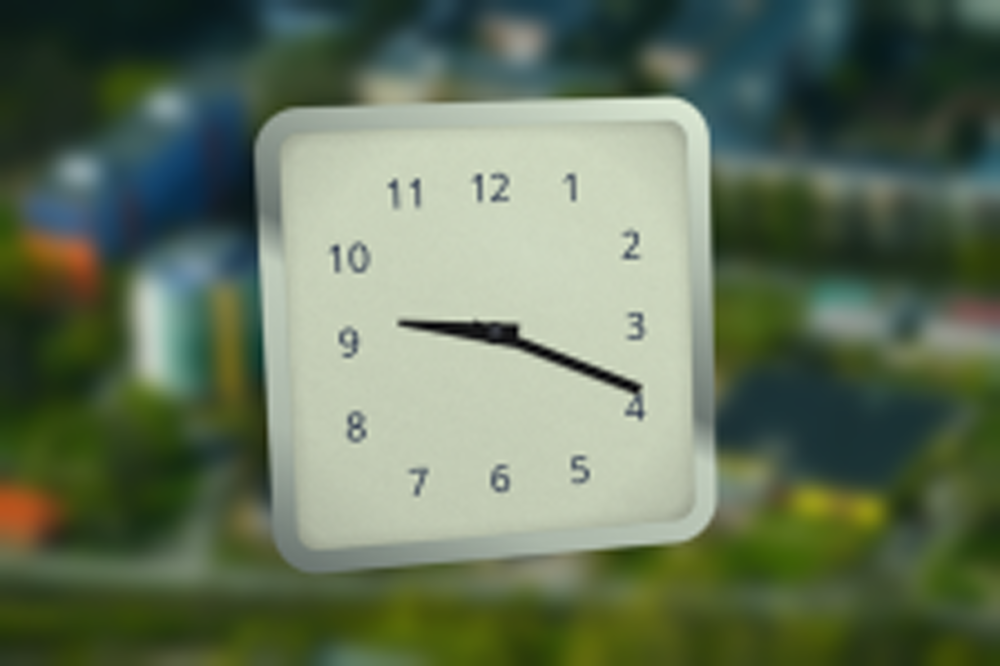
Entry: 9 h 19 min
